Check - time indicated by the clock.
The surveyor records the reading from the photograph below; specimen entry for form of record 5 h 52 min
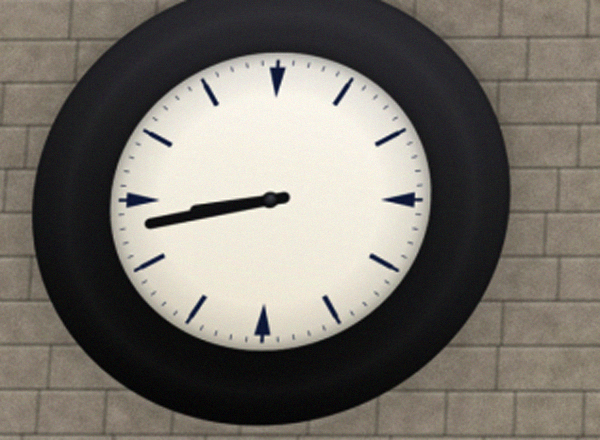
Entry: 8 h 43 min
